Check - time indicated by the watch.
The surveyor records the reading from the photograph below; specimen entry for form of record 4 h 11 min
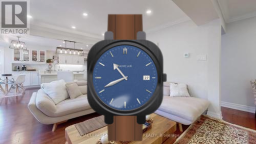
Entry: 10 h 41 min
